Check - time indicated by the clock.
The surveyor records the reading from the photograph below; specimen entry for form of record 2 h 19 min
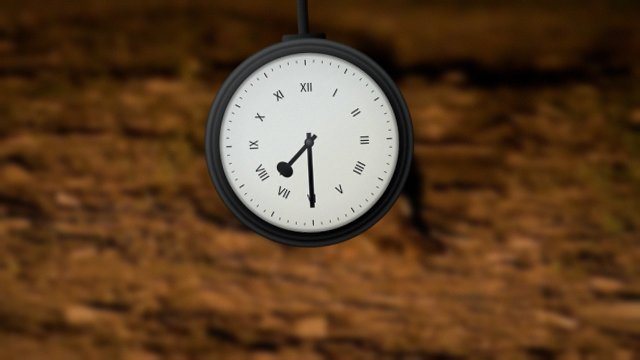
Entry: 7 h 30 min
